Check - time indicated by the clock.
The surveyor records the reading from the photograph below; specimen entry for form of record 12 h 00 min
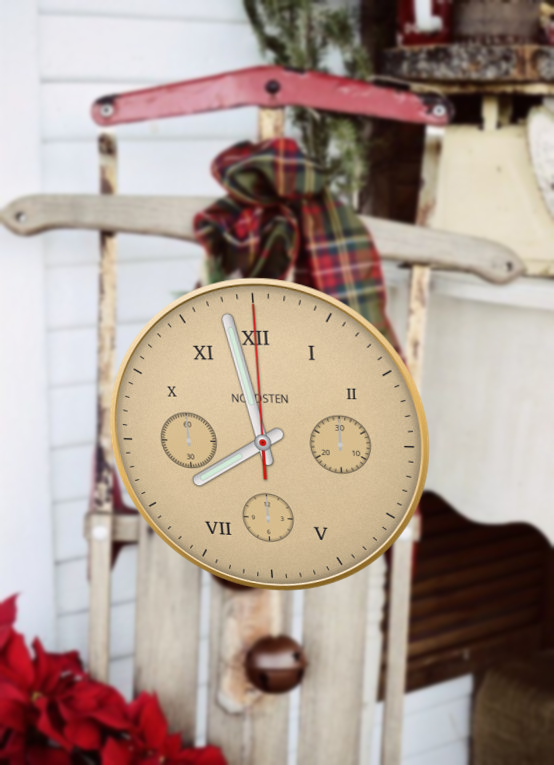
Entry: 7 h 58 min
